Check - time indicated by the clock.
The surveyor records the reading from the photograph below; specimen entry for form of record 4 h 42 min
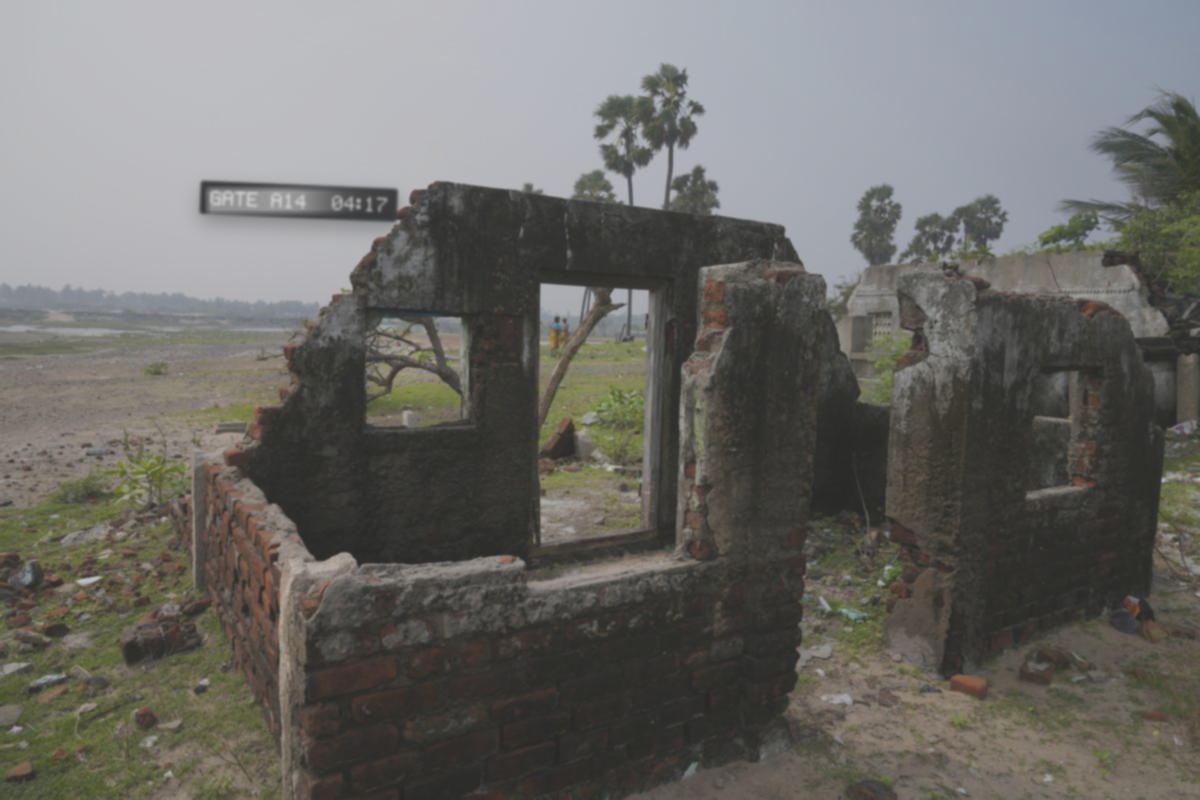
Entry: 4 h 17 min
